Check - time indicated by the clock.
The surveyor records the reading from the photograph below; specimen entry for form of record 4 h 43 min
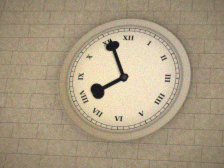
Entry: 7 h 56 min
